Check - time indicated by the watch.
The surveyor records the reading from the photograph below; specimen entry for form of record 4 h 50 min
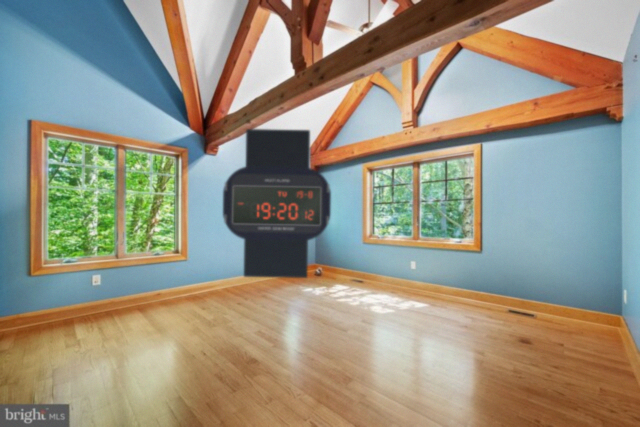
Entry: 19 h 20 min
